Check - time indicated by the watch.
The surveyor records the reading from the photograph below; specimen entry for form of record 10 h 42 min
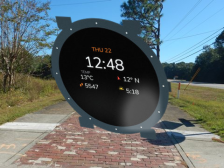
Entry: 12 h 48 min
